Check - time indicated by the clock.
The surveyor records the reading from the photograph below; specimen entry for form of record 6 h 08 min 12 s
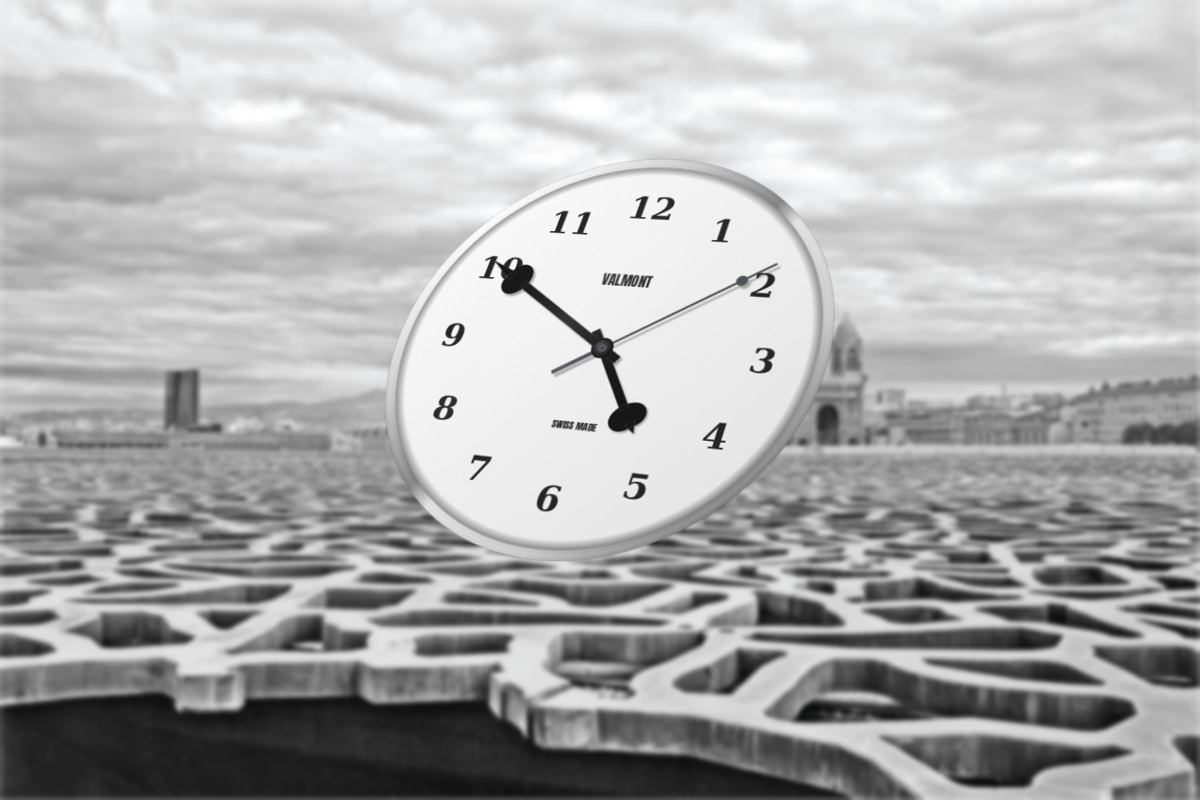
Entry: 4 h 50 min 09 s
